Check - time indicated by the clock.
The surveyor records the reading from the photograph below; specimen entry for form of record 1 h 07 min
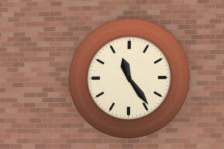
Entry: 11 h 24 min
